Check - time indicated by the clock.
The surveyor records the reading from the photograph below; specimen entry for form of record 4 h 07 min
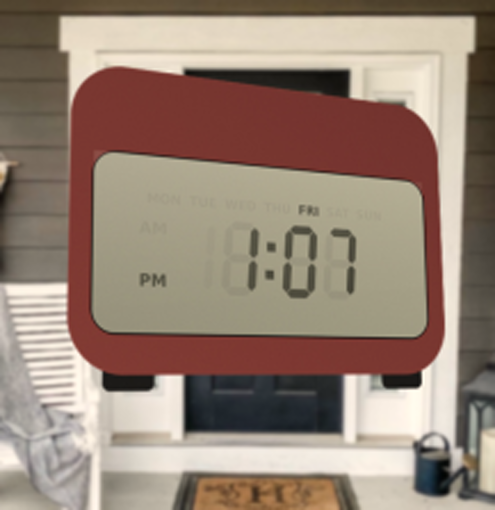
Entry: 1 h 07 min
